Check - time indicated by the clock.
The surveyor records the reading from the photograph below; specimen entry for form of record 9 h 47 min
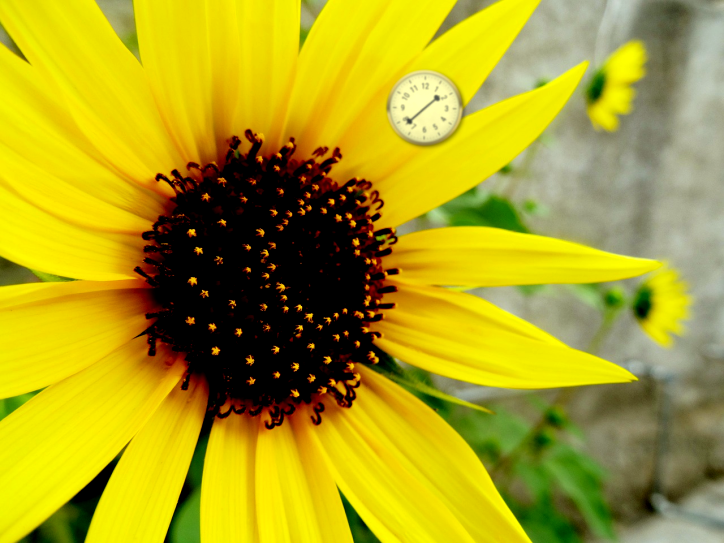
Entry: 1 h 38 min
